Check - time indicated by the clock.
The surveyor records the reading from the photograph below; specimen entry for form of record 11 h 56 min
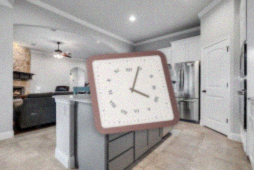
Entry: 4 h 04 min
